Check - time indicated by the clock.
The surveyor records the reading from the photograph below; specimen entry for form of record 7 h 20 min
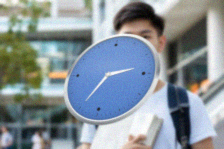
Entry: 2 h 35 min
